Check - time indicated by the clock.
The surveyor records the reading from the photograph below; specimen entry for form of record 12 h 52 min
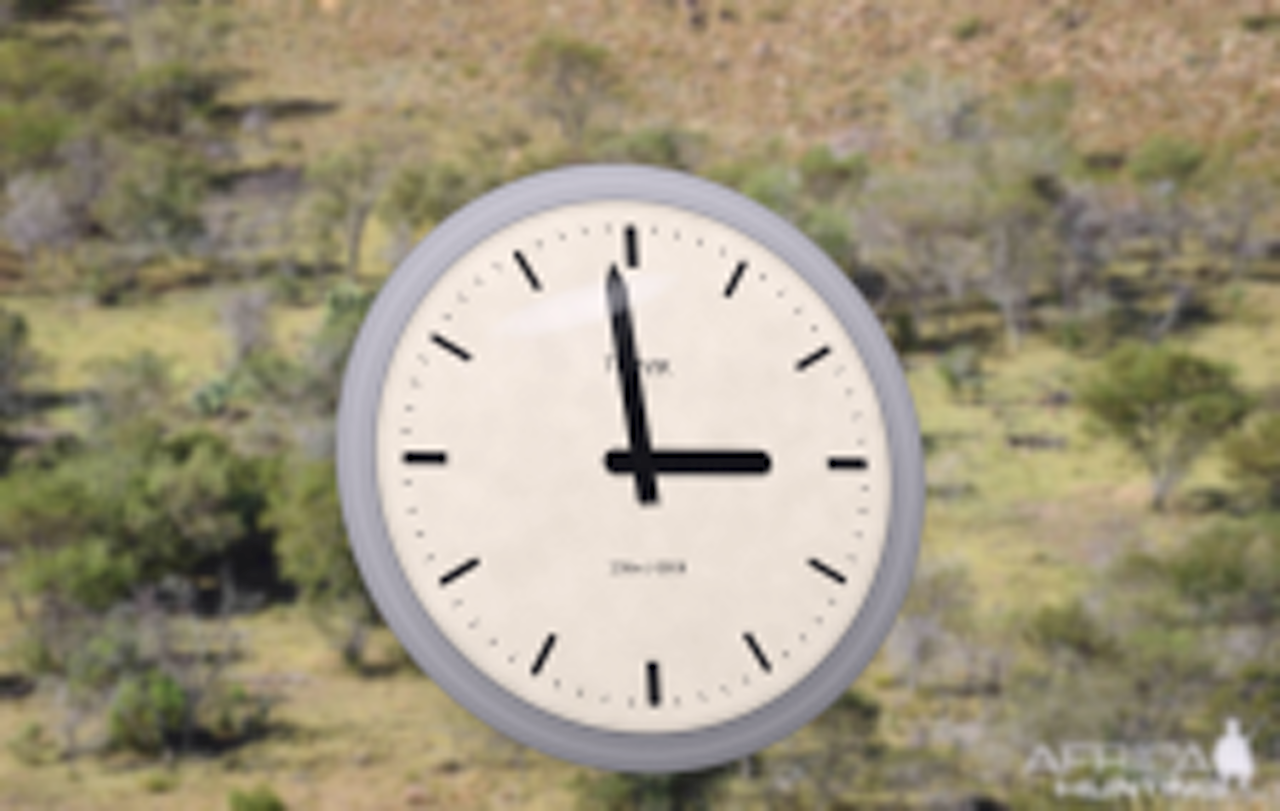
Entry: 2 h 59 min
